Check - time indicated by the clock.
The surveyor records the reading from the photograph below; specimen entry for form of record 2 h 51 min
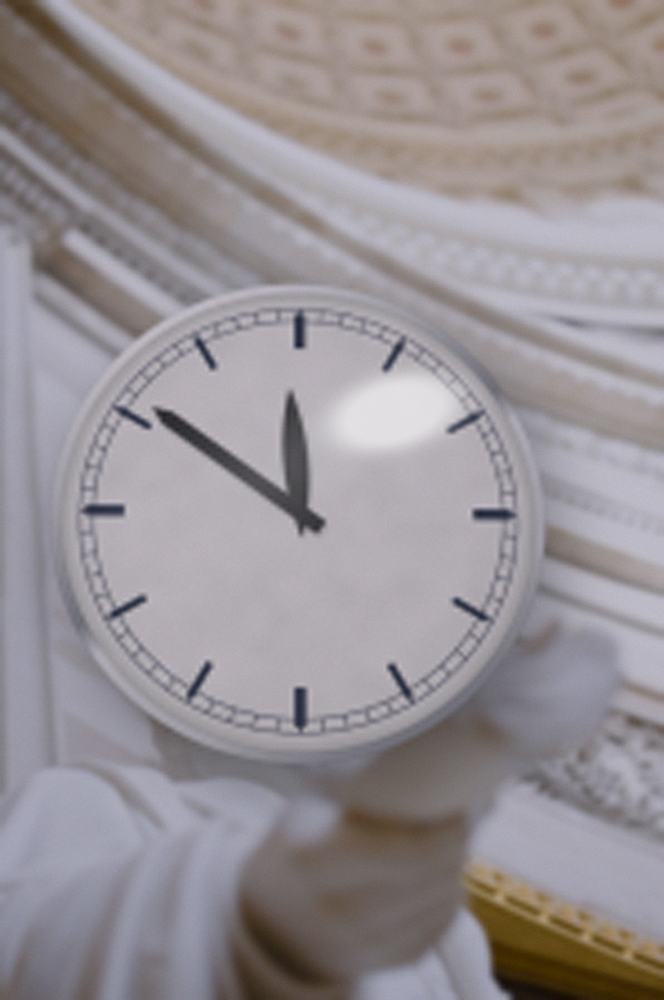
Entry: 11 h 51 min
